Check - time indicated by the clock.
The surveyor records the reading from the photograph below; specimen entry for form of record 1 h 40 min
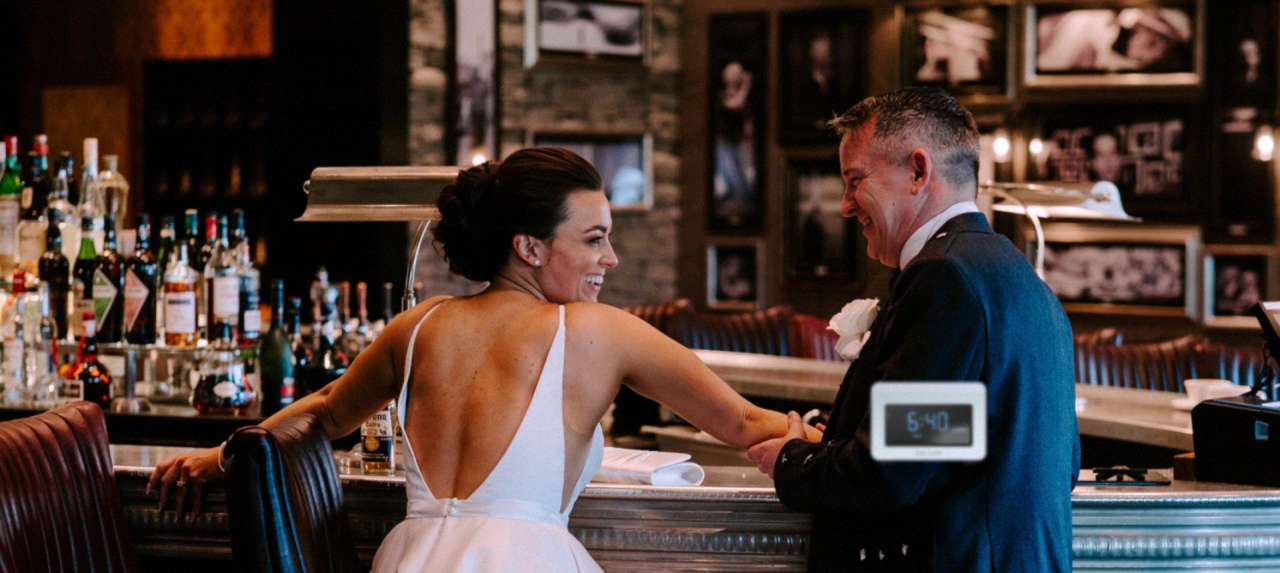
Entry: 6 h 40 min
